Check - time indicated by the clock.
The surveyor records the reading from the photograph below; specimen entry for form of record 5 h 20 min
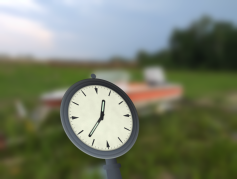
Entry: 12 h 37 min
